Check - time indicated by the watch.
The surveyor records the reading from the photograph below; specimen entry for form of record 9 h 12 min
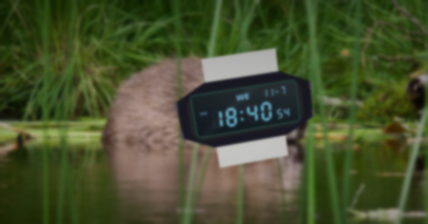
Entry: 18 h 40 min
